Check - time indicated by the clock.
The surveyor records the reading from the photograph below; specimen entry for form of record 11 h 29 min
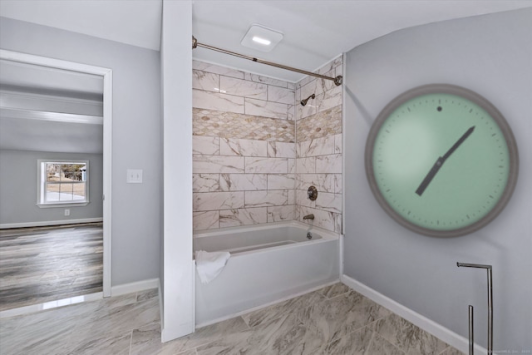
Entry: 7 h 07 min
